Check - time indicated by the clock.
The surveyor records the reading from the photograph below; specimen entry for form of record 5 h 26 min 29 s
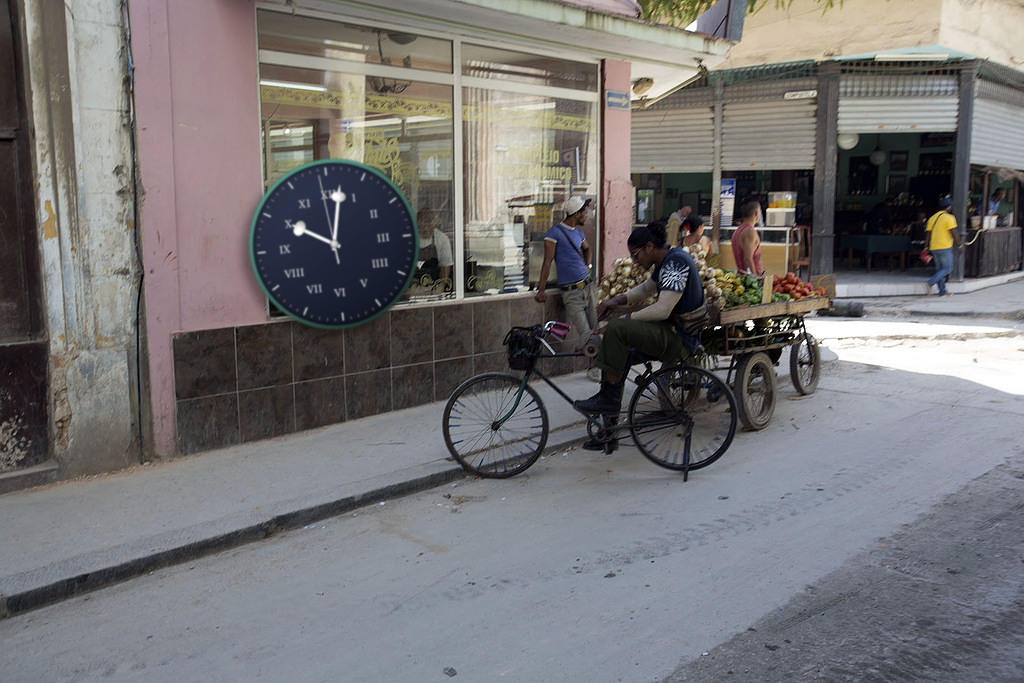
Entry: 10 h 01 min 59 s
